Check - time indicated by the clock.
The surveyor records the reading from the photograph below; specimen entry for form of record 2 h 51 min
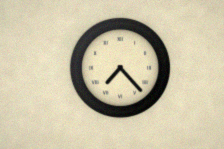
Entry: 7 h 23 min
